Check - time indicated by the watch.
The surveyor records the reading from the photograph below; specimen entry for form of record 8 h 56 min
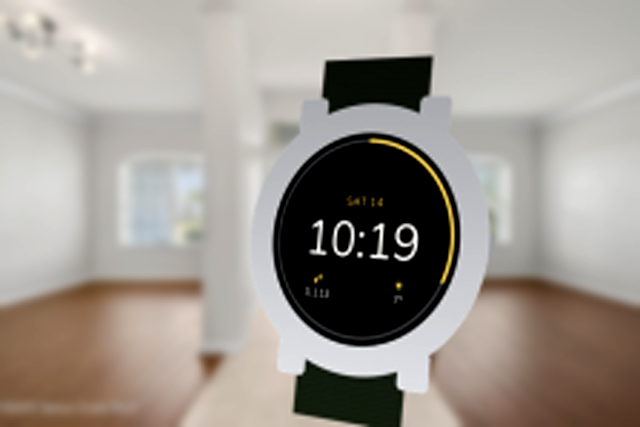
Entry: 10 h 19 min
